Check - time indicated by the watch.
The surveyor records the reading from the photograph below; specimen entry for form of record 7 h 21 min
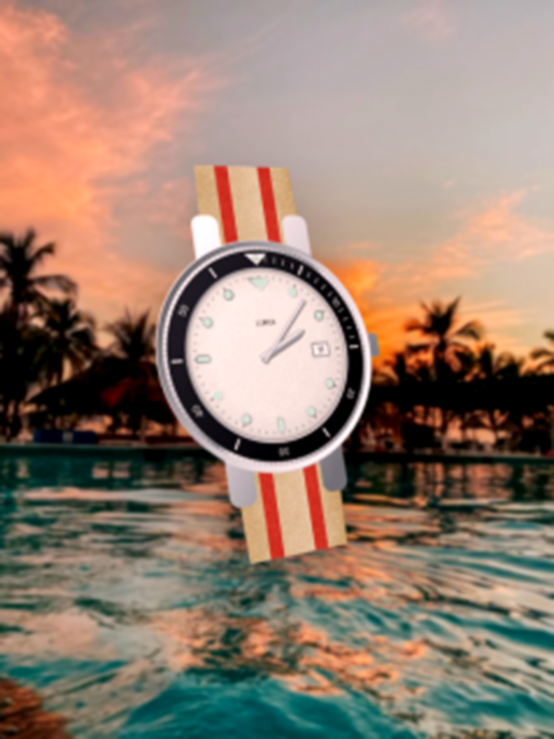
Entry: 2 h 07 min
